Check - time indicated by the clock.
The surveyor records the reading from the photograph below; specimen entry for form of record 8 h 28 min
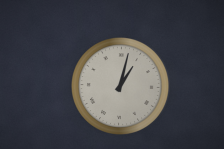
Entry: 1 h 02 min
